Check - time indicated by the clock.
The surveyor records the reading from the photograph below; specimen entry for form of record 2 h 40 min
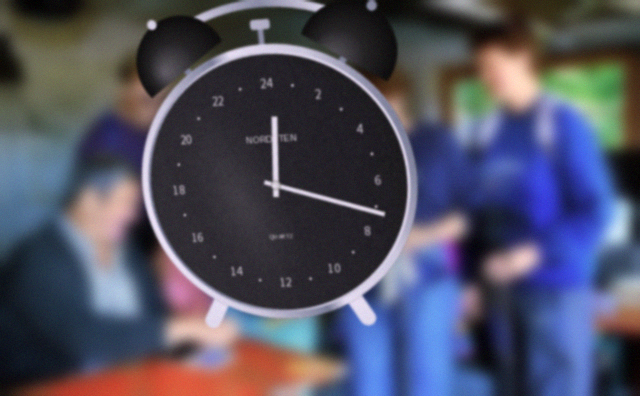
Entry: 0 h 18 min
